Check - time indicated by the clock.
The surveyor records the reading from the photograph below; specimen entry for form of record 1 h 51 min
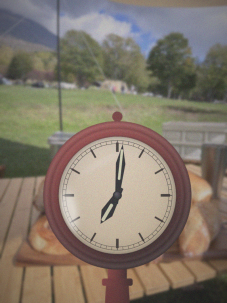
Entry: 7 h 01 min
